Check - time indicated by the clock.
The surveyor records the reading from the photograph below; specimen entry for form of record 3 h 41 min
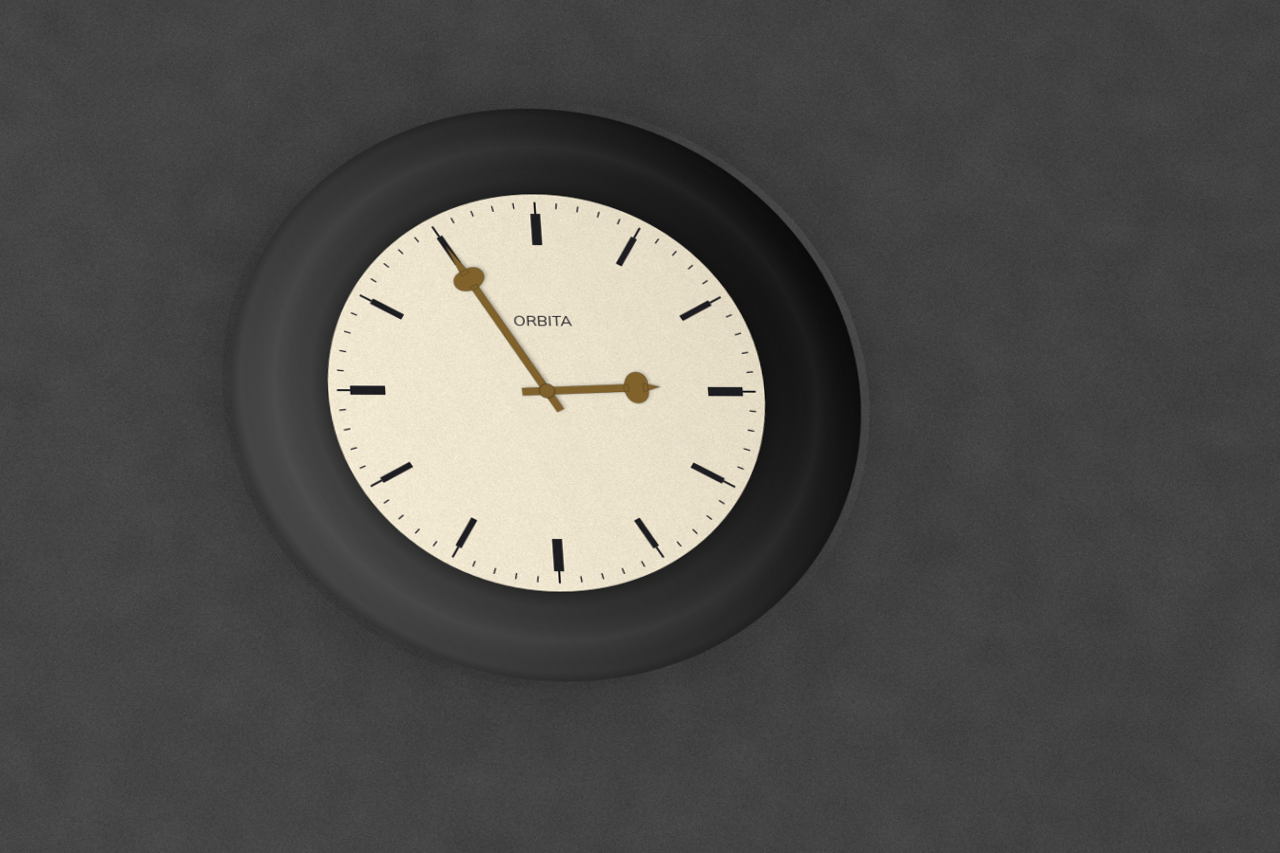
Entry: 2 h 55 min
